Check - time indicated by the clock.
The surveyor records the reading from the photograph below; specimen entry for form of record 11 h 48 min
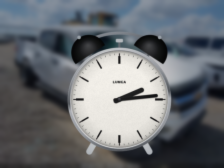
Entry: 2 h 14 min
